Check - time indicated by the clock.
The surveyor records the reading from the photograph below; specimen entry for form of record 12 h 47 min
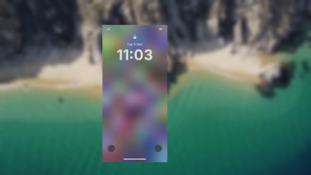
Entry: 11 h 03 min
